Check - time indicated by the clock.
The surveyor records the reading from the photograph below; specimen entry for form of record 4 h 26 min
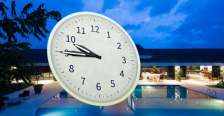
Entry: 9 h 45 min
